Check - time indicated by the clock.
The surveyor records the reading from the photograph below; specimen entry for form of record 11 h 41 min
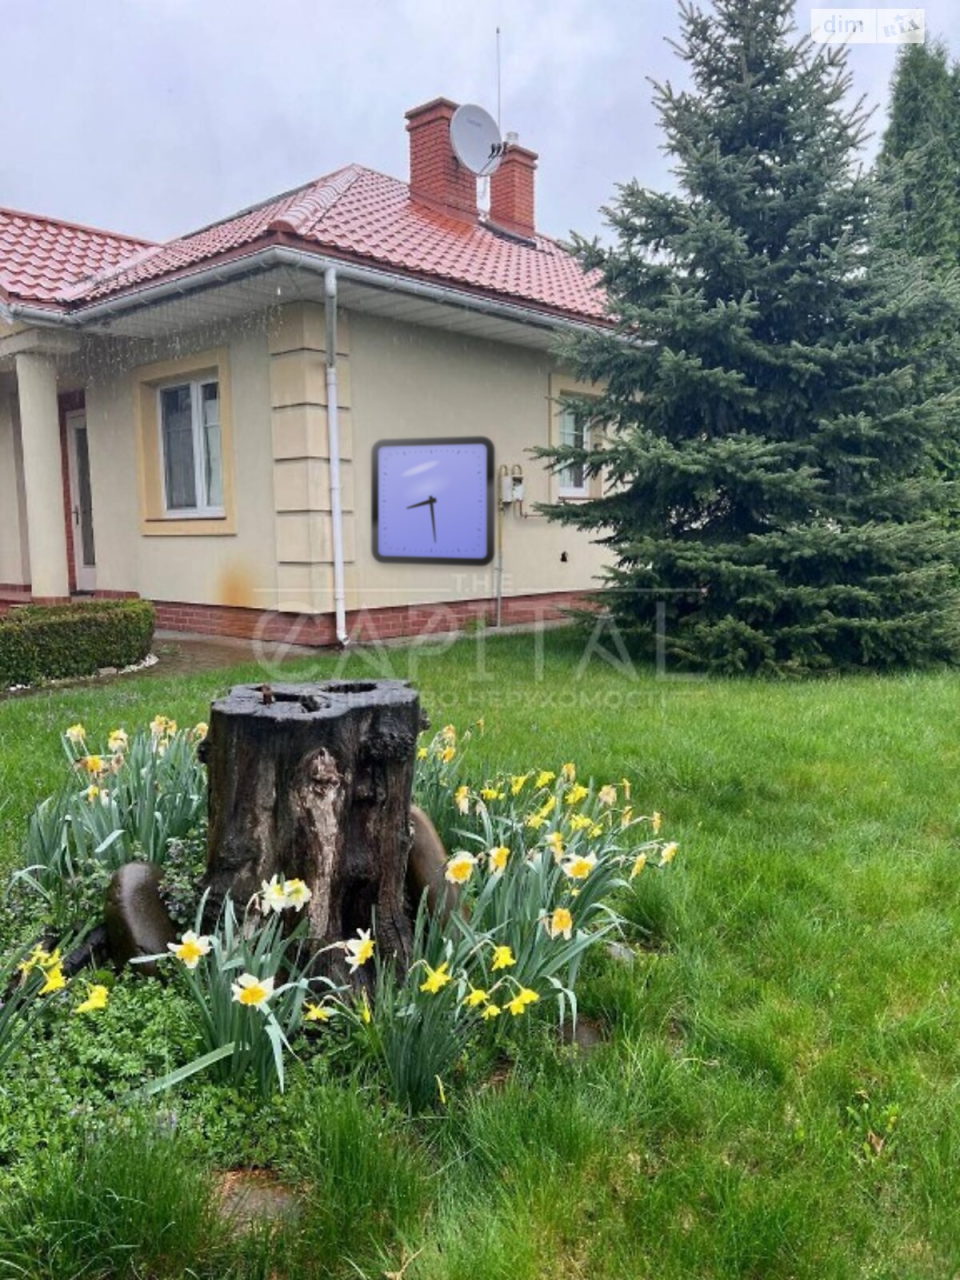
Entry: 8 h 29 min
